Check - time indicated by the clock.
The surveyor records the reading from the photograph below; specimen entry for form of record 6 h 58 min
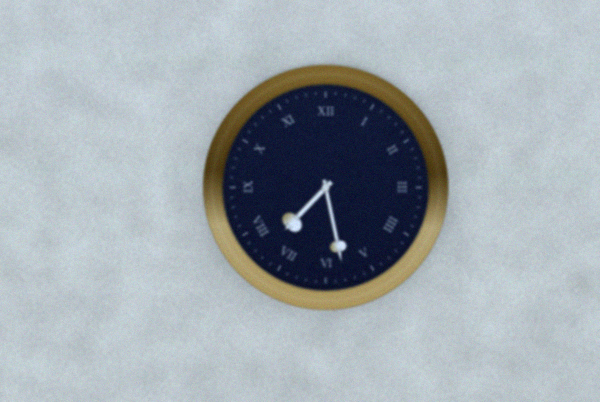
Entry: 7 h 28 min
